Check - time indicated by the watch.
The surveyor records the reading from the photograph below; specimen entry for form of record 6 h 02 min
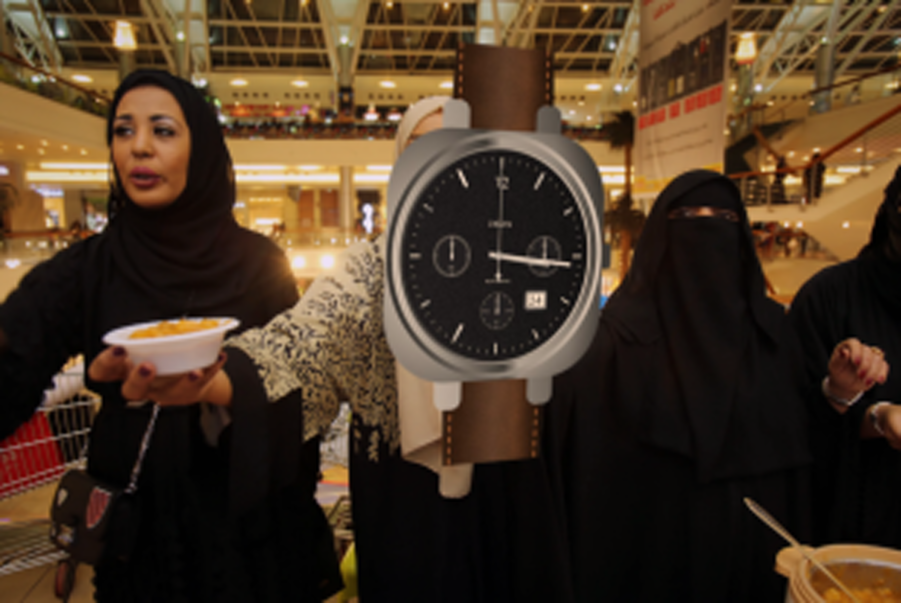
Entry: 3 h 16 min
